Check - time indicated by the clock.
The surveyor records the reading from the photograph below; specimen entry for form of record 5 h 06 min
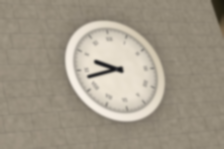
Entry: 9 h 43 min
